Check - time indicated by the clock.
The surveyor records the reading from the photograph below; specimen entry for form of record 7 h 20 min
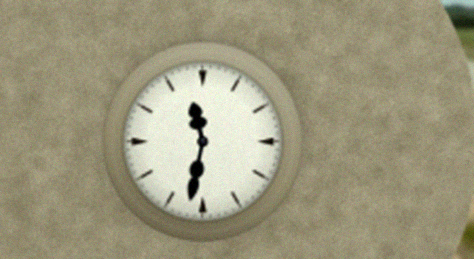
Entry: 11 h 32 min
